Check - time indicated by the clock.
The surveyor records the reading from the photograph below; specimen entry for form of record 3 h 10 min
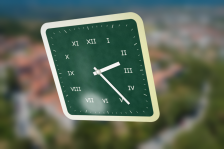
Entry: 2 h 24 min
